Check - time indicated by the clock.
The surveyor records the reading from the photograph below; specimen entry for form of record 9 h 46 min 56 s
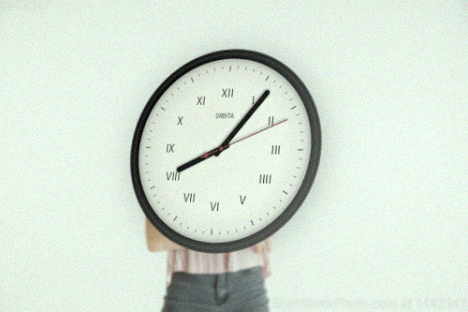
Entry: 8 h 06 min 11 s
